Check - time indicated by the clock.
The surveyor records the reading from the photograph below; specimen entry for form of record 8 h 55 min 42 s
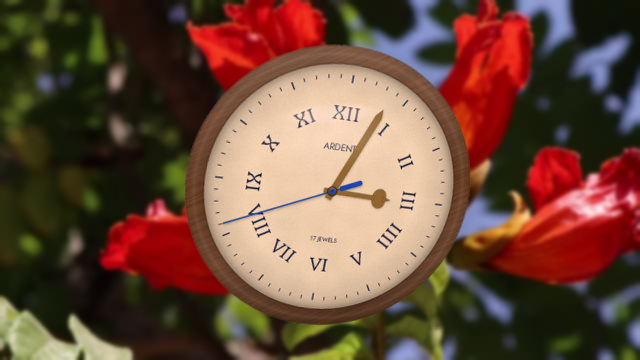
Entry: 3 h 03 min 41 s
